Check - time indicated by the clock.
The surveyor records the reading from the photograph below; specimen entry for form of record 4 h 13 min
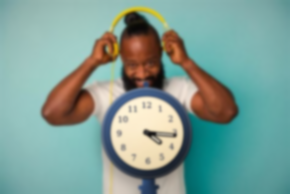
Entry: 4 h 16 min
